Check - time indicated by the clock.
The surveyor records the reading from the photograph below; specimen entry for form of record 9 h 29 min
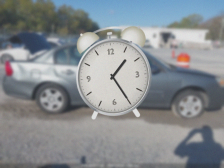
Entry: 1 h 25 min
